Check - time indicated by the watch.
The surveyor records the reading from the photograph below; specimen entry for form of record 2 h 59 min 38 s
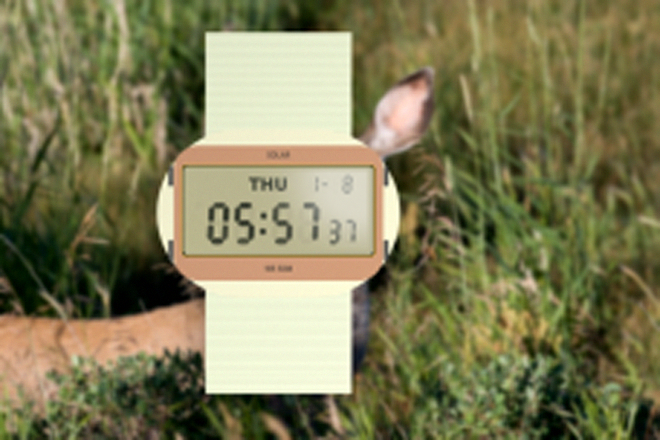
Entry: 5 h 57 min 37 s
